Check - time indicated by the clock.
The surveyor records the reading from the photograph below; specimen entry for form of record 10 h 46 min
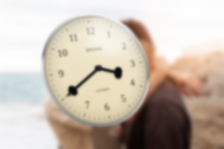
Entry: 3 h 40 min
